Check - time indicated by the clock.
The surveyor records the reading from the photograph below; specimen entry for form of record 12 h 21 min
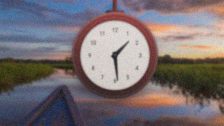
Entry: 1 h 29 min
